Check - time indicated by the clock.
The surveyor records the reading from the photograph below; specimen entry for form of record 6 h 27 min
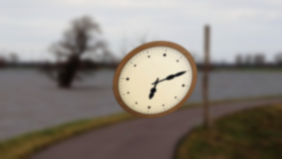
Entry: 6 h 10 min
